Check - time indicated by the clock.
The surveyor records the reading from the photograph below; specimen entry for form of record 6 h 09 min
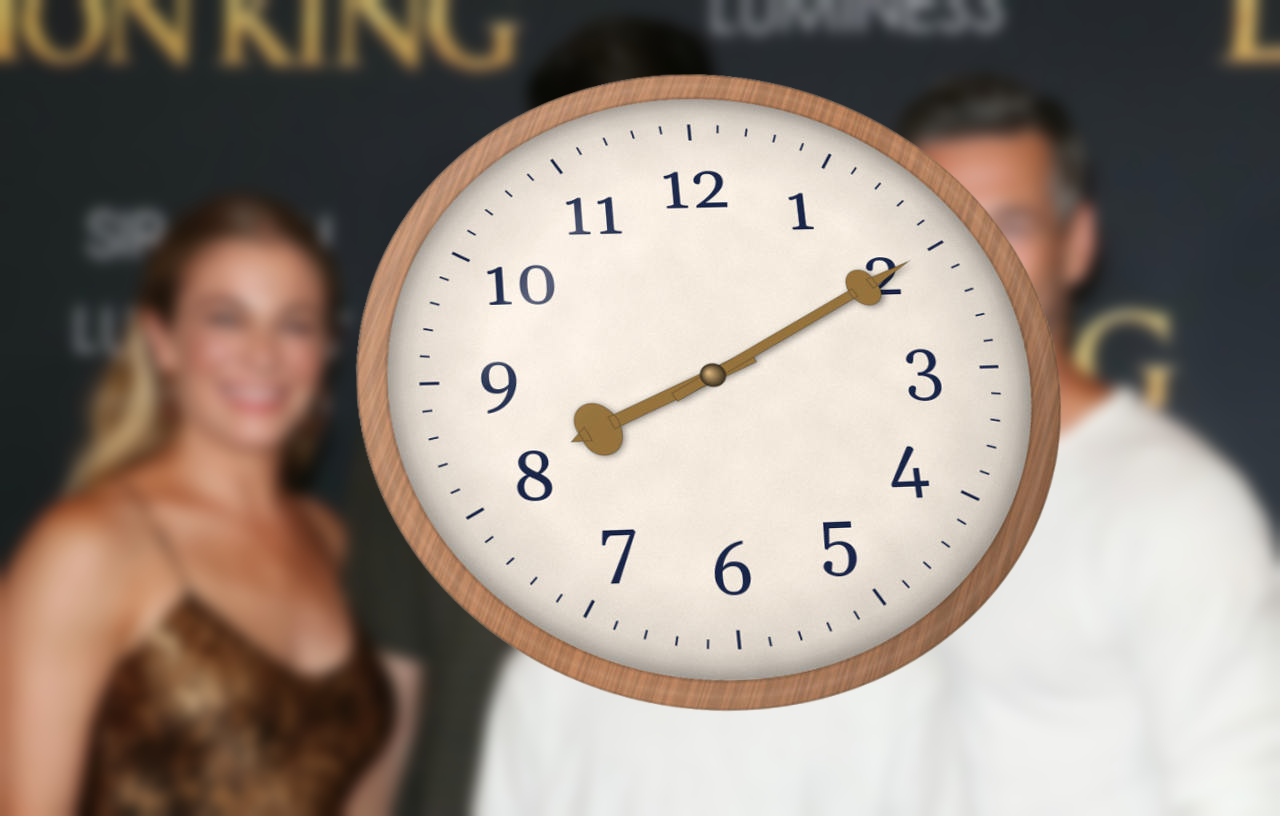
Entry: 8 h 10 min
